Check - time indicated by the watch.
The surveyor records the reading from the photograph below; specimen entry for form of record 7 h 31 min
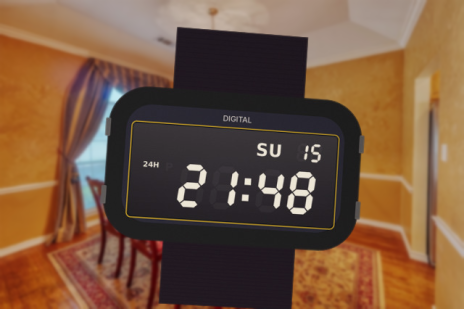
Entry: 21 h 48 min
